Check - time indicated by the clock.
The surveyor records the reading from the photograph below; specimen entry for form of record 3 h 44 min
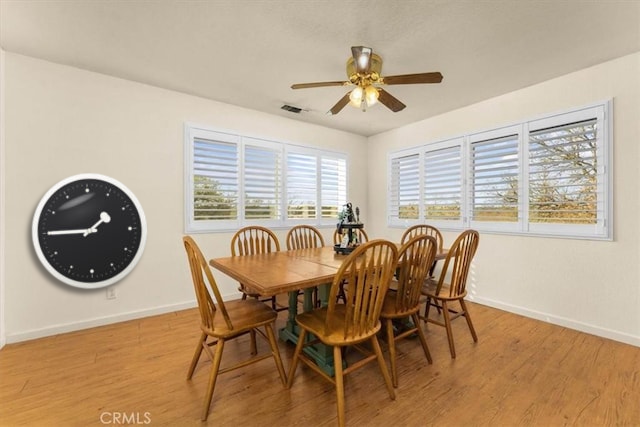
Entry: 1 h 45 min
